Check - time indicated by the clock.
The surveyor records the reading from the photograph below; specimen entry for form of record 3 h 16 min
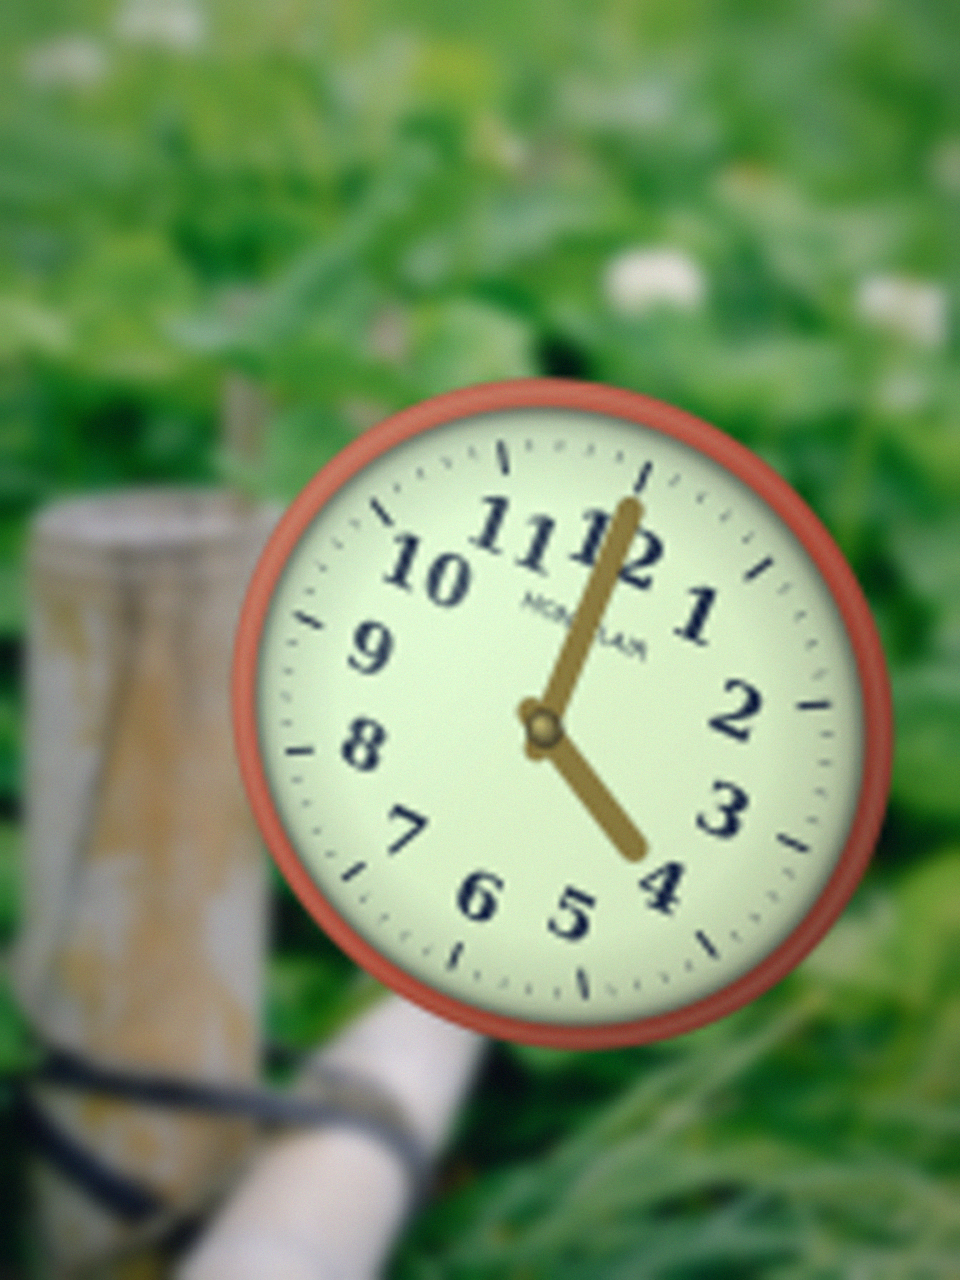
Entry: 4 h 00 min
